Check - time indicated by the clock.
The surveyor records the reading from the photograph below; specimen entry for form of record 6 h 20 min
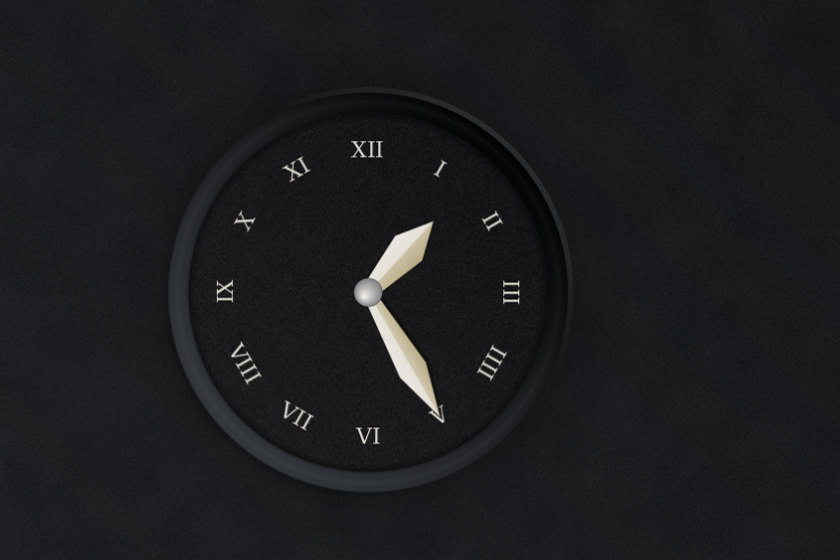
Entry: 1 h 25 min
